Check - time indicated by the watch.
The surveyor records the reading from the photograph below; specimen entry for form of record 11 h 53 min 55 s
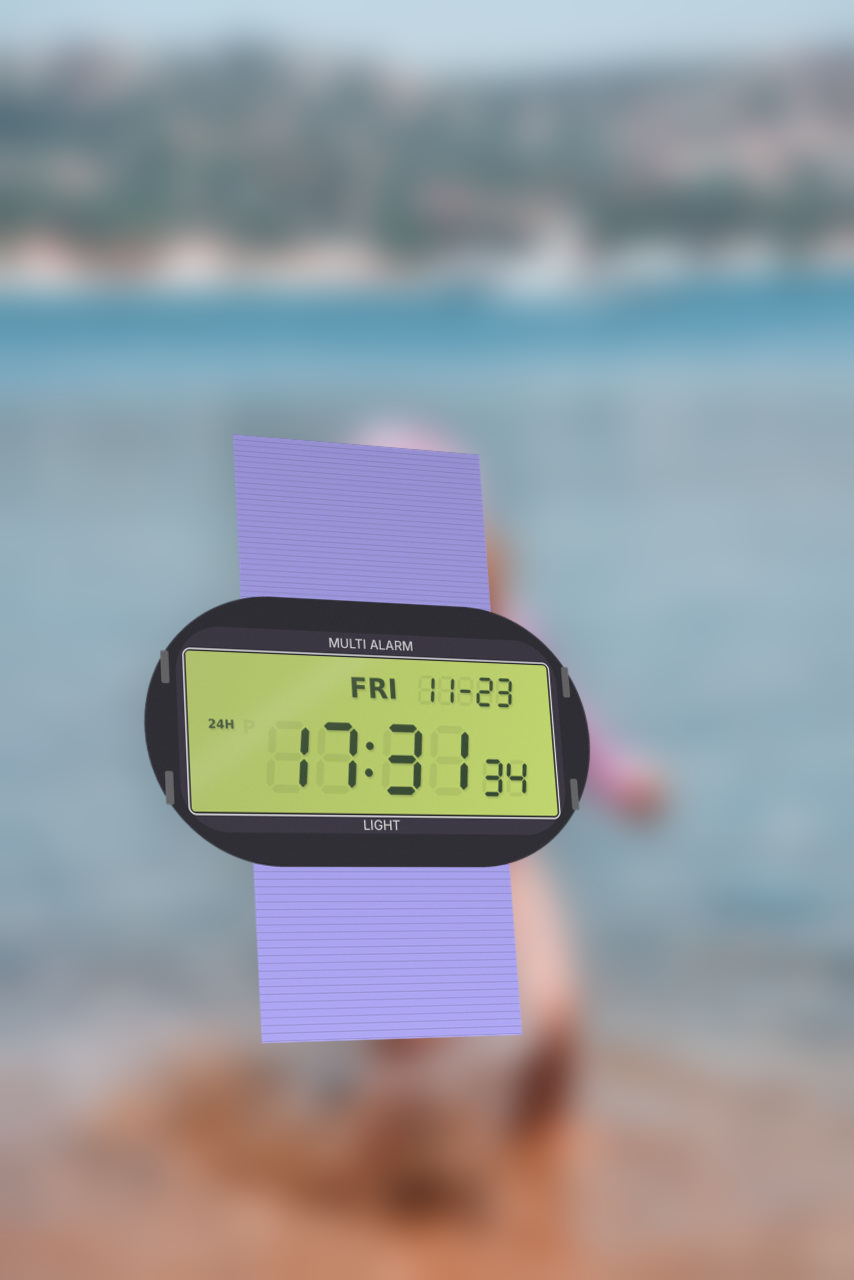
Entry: 17 h 31 min 34 s
